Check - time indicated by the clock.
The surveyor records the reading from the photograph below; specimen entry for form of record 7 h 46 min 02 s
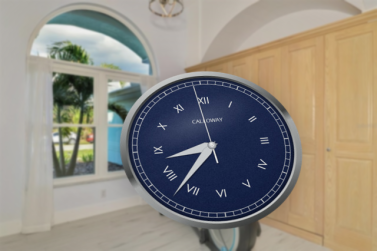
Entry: 8 h 36 min 59 s
